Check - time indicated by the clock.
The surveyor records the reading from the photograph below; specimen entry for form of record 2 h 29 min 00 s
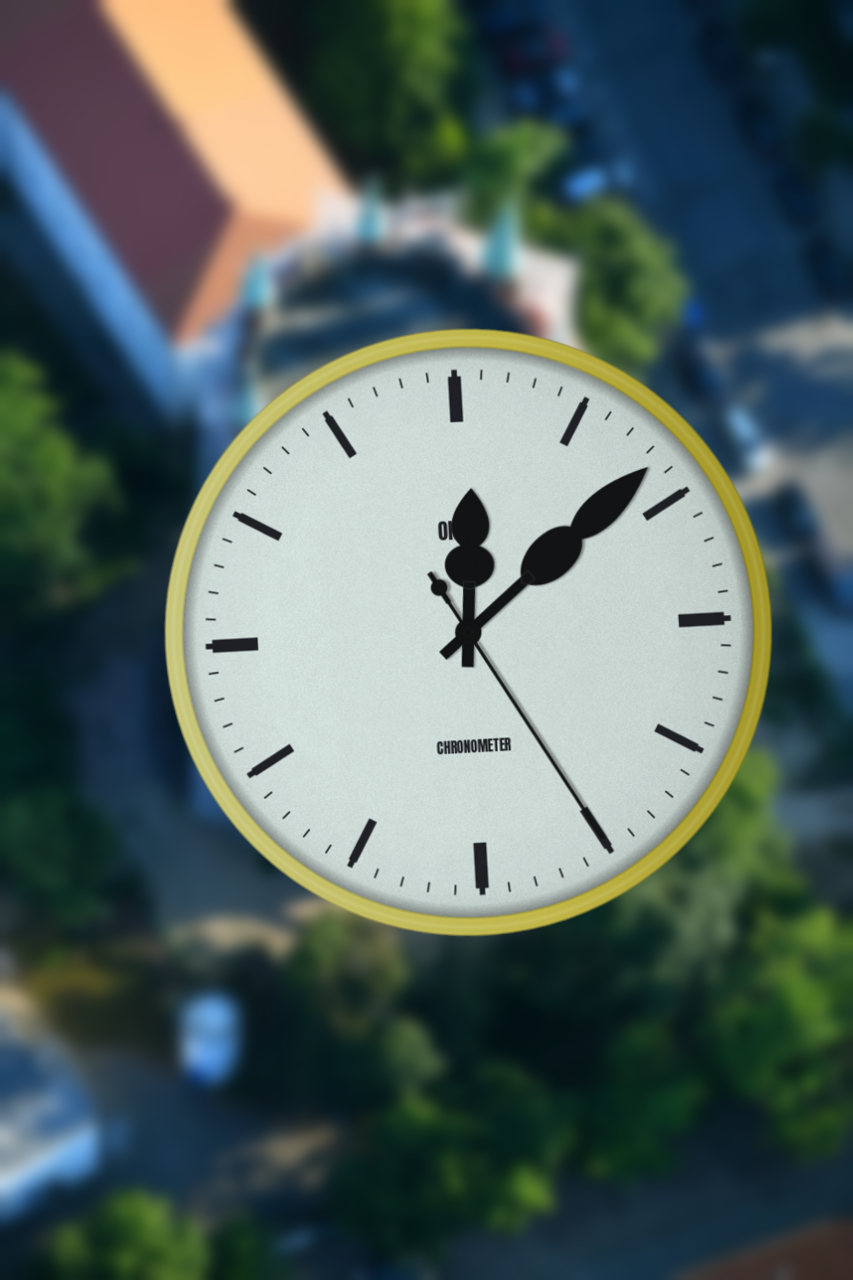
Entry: 12 h 08 min 25 s
